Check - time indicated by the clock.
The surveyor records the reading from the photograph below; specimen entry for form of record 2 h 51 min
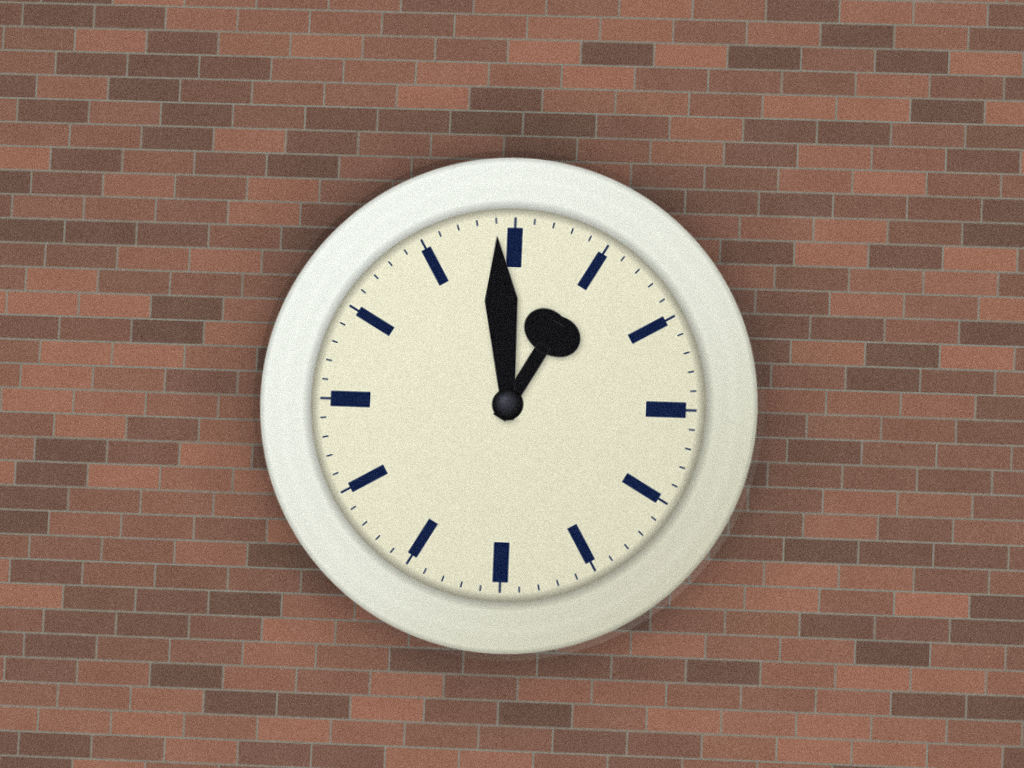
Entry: 12 h 59 min
